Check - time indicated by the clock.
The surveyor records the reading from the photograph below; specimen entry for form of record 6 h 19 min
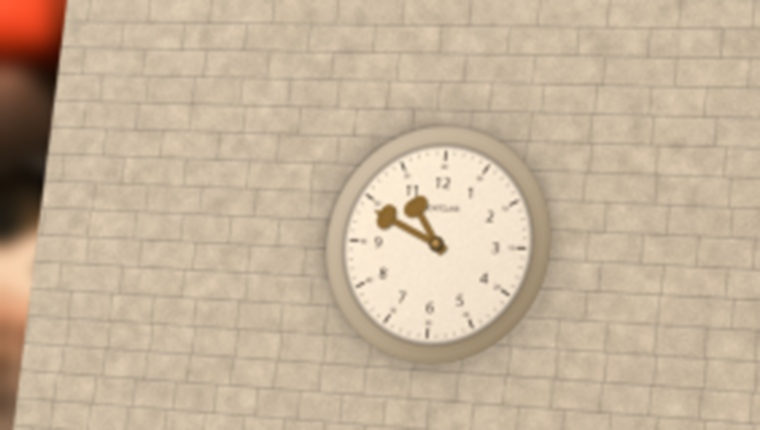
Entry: 10 h 49 min
